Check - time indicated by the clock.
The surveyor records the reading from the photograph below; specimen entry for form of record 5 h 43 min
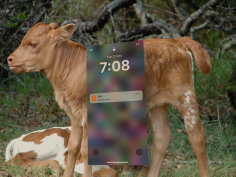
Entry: 7 h 08 min
